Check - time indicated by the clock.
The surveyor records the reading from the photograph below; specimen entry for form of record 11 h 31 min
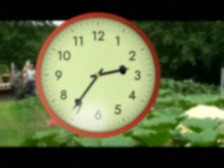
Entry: 2 h 36 min
